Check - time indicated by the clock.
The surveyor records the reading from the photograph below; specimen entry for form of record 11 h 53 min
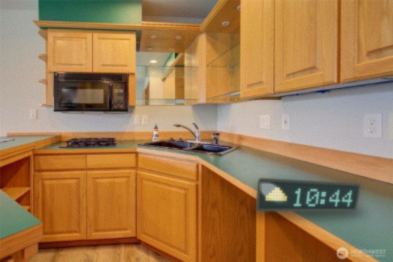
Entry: 10 h 44 min
